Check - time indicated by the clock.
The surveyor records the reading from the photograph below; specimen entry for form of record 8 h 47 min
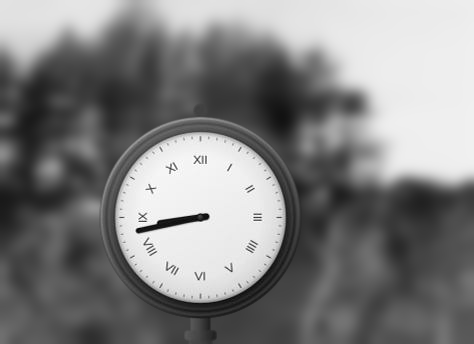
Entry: 8 h 43 min
